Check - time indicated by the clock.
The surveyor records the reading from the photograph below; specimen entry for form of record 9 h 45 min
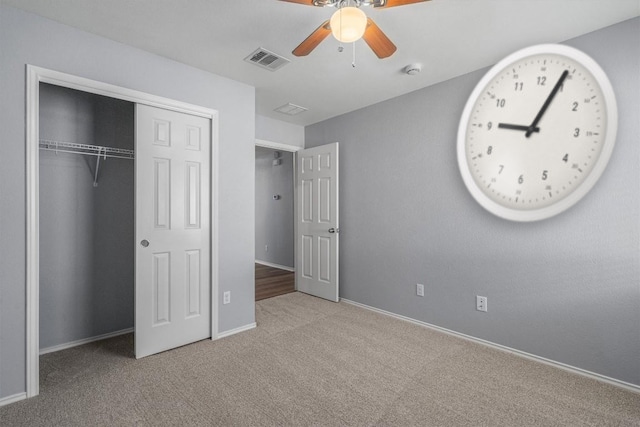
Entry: 9 h 04 min
